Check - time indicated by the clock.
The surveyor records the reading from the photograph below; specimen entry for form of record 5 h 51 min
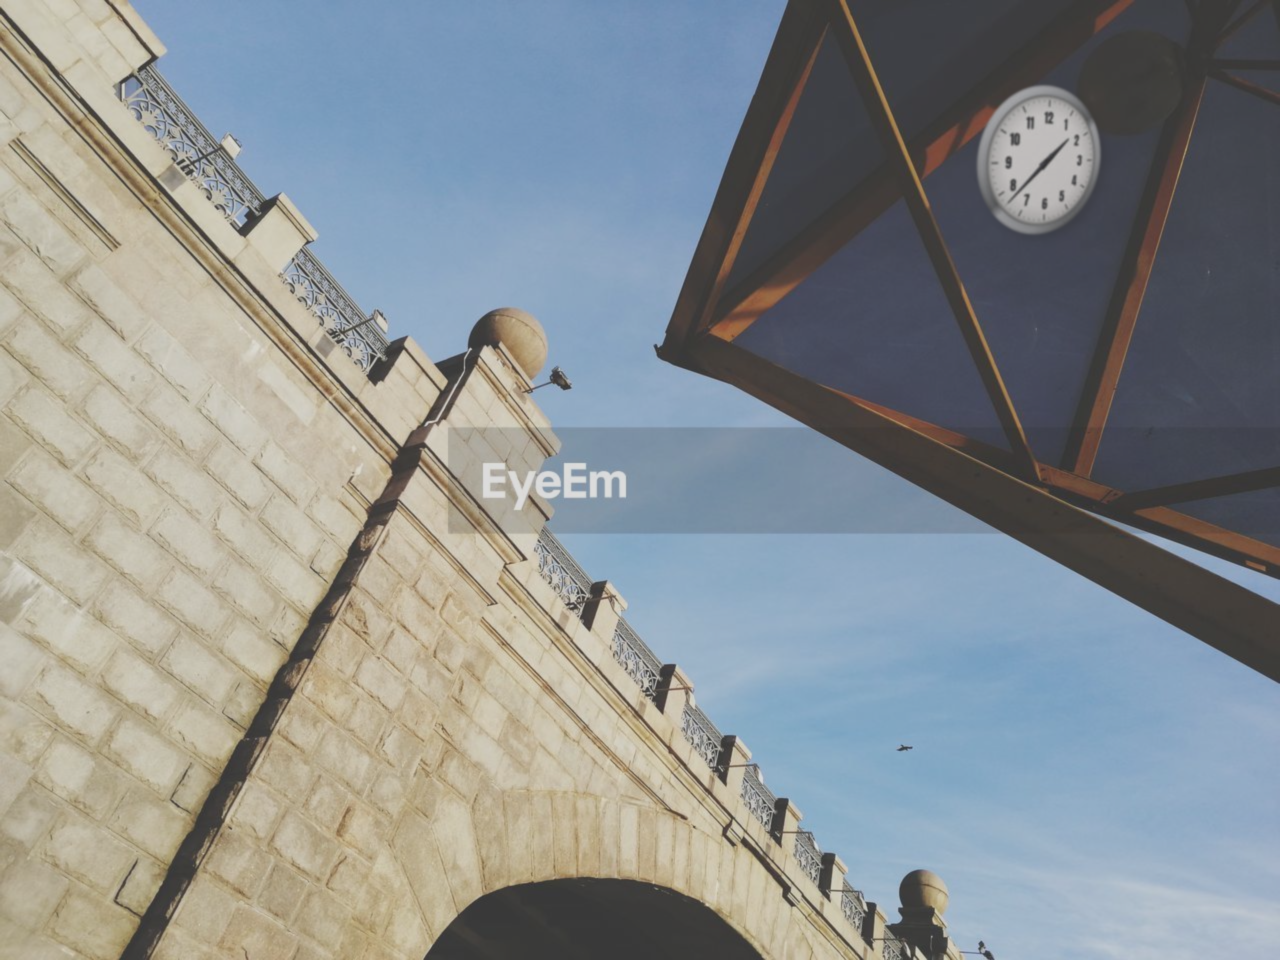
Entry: 1 h 38 min
